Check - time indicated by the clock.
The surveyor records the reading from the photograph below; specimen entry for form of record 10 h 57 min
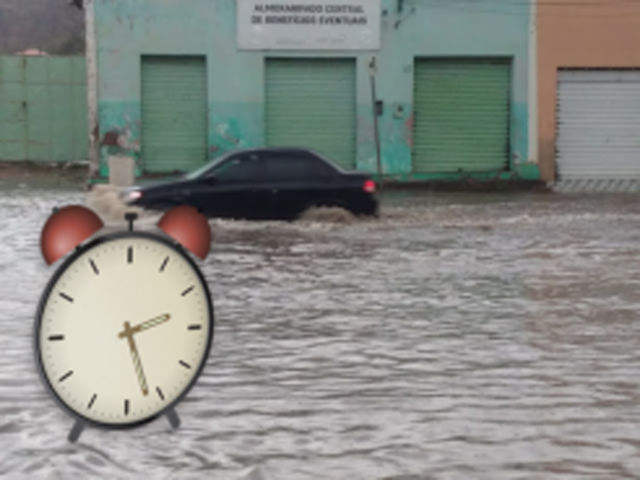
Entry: 2 h 27 min
